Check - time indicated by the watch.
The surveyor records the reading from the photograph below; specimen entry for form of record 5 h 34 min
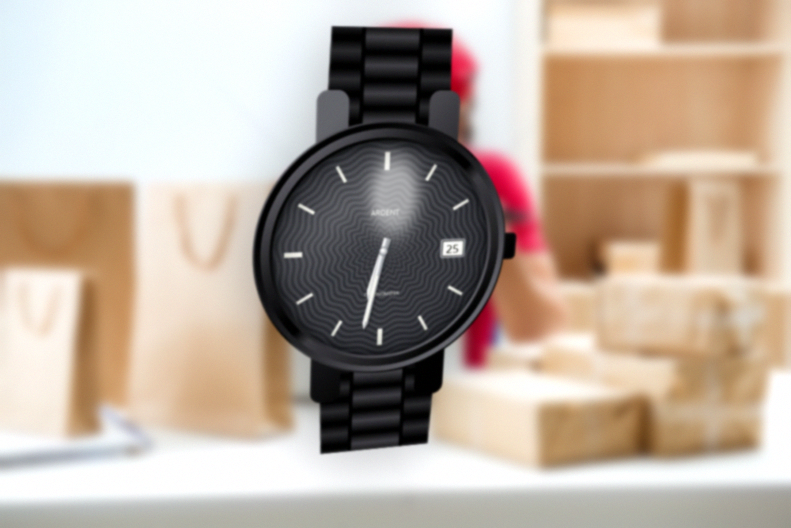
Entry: 6 h 32 min
